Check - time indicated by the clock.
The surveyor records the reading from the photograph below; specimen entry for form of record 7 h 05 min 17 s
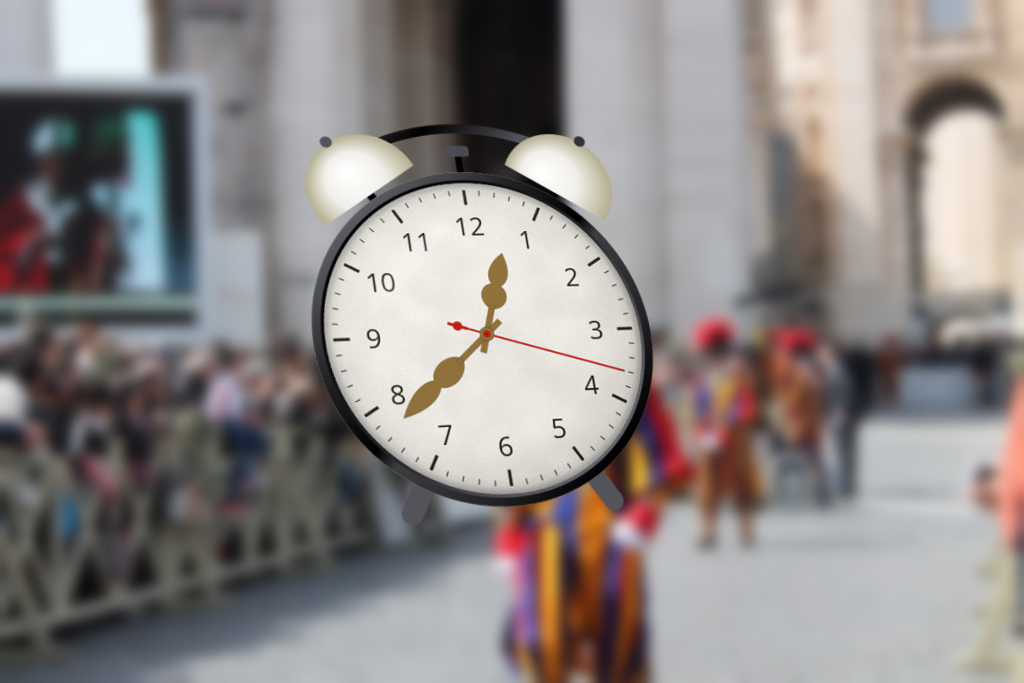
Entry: 12 h 38 min 18 s
